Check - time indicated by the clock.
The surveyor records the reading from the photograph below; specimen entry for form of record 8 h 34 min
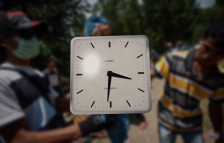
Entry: 3 h 31 min
